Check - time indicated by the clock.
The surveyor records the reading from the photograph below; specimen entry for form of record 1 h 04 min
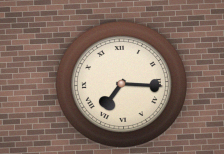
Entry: 7 h 16 min
